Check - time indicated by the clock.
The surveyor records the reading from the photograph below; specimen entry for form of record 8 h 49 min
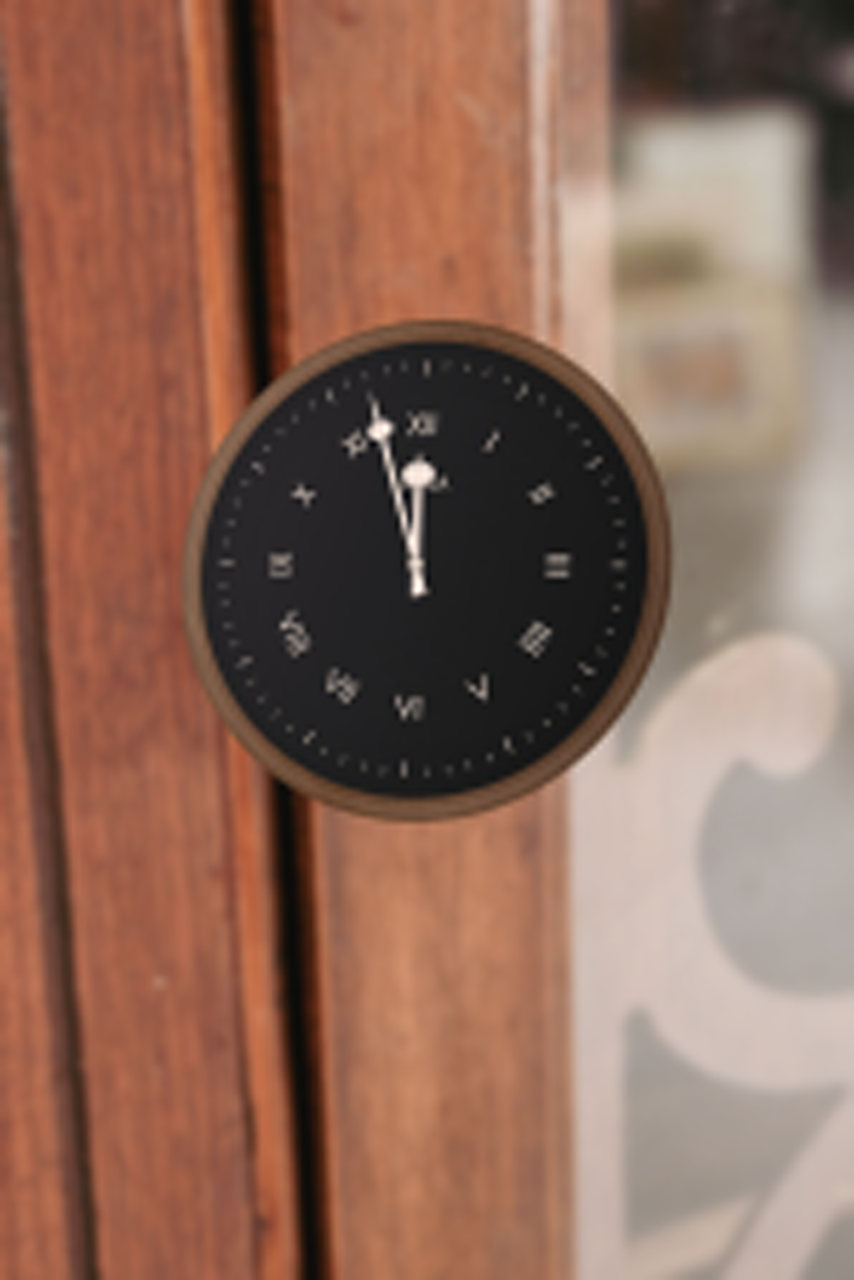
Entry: 11 h 57 min
